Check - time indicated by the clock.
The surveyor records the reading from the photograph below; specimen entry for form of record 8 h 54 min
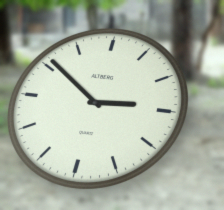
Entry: 2 h 51 min
